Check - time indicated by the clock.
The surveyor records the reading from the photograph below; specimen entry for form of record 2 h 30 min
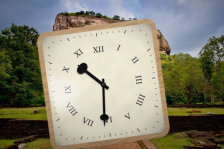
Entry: 10 h 31 min
